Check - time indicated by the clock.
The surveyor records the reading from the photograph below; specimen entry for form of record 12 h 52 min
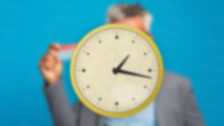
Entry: 1 h 17 min
